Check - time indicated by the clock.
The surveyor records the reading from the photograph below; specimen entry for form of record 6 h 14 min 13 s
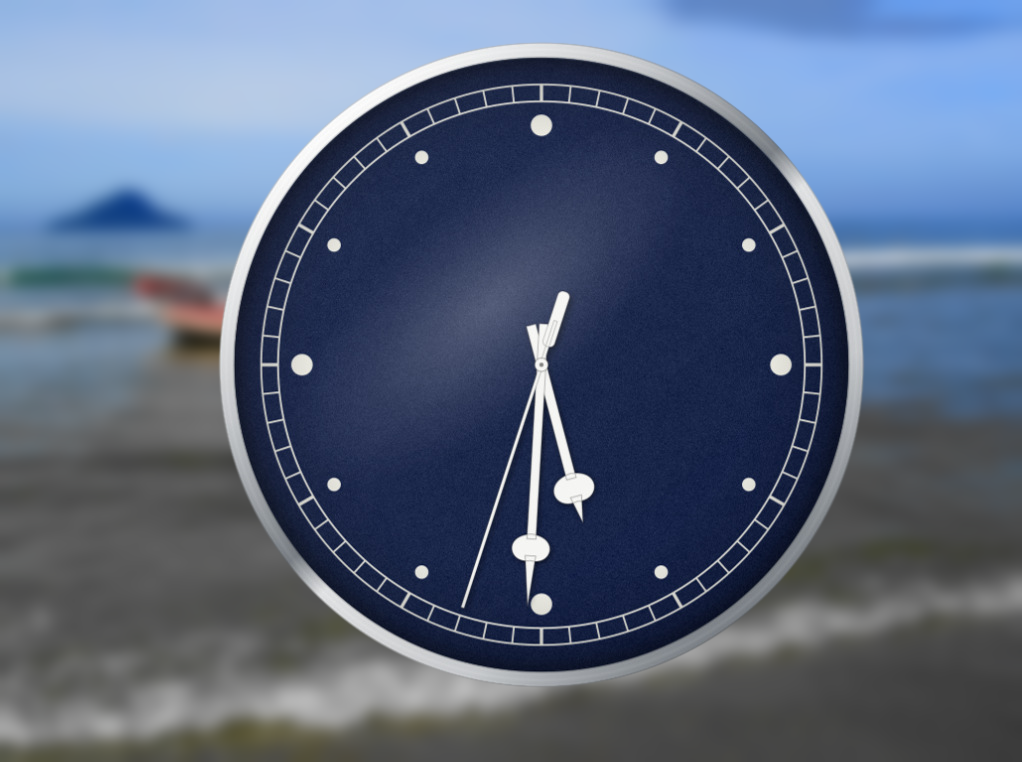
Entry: 5 h 30 min 33 s
